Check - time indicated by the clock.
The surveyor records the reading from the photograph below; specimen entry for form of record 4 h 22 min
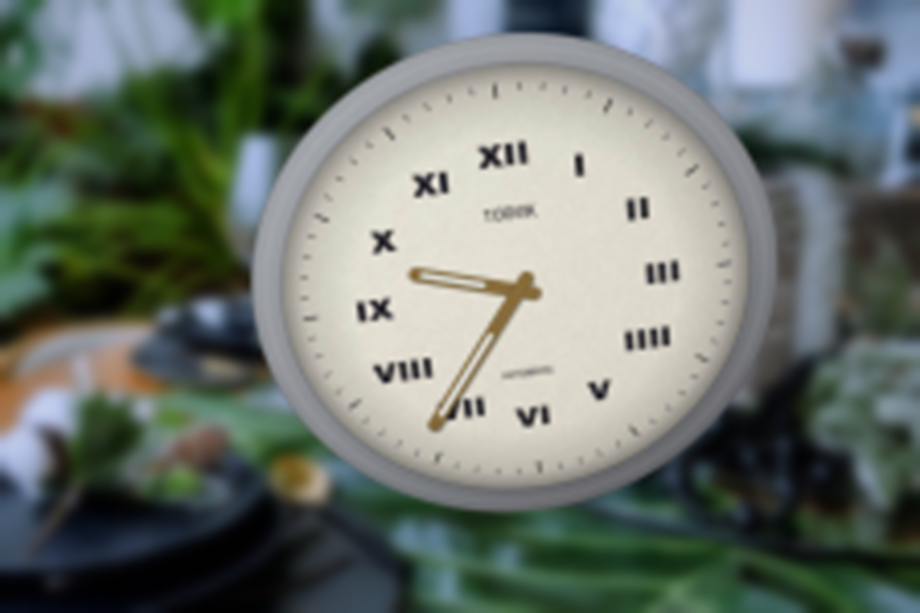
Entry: 9 h 36 min
